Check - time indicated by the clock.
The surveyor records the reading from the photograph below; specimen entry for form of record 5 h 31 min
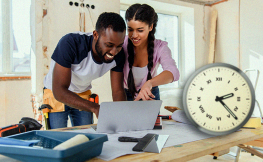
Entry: 2 h 23 min
